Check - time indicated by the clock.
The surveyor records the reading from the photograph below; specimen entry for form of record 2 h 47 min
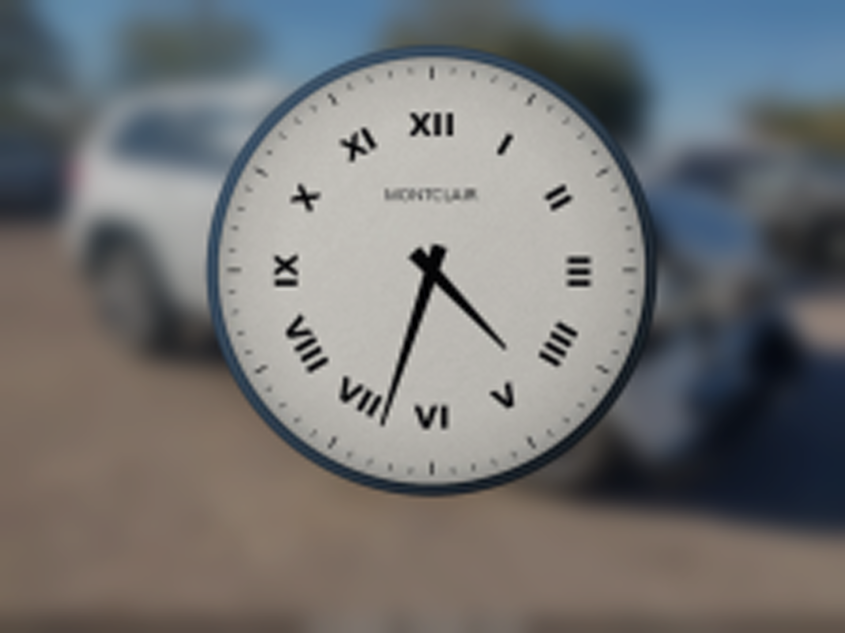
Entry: 4 h 33 min
